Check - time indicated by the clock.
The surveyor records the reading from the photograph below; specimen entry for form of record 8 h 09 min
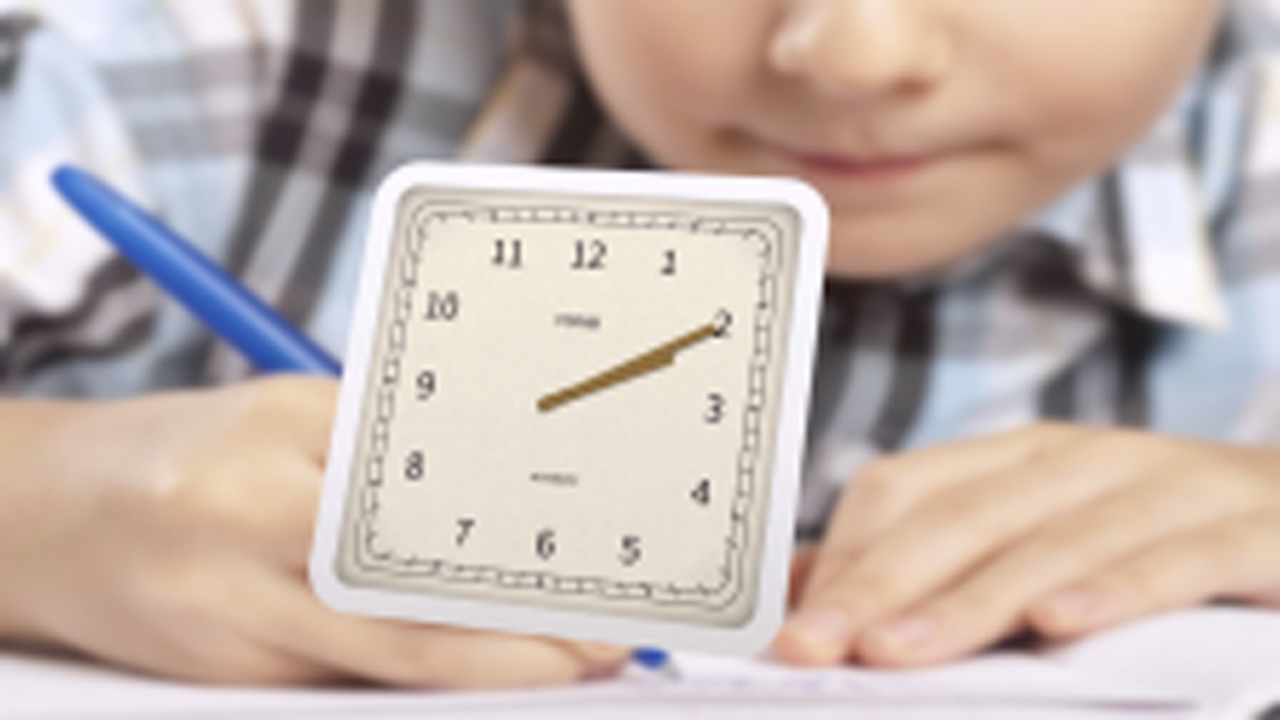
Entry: 2 h 10 min
